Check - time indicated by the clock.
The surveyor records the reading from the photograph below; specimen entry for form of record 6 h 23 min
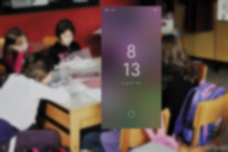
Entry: 8 h 13 min
